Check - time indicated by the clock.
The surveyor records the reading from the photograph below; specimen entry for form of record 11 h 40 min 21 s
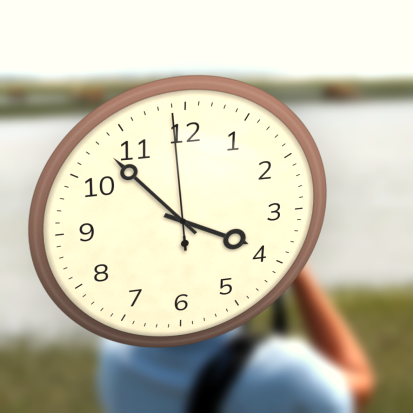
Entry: 3 h 52 min 59 s
